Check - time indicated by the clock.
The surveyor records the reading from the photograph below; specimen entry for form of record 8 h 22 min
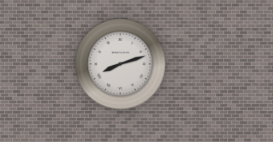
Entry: 8 h 12 min
